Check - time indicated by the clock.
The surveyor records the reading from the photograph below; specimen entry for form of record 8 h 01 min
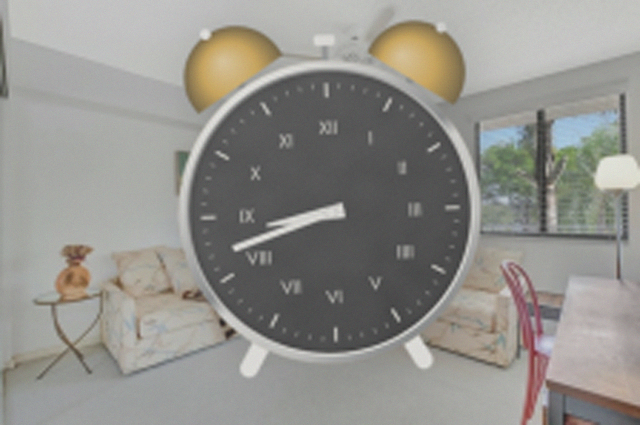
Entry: 8 h 42 min
